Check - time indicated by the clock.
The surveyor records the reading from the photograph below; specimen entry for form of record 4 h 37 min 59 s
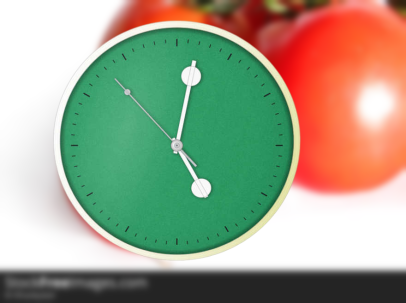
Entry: 5 h 01 min 53 s
